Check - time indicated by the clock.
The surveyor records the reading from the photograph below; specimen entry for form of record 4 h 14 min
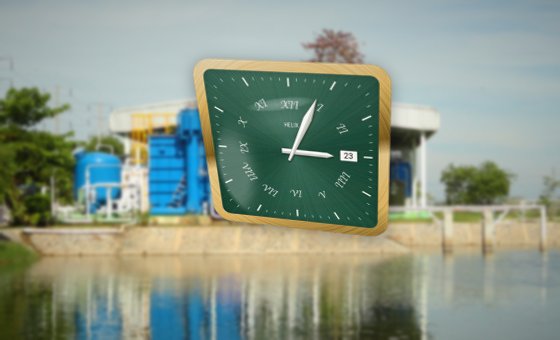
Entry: 3 h 04 min
